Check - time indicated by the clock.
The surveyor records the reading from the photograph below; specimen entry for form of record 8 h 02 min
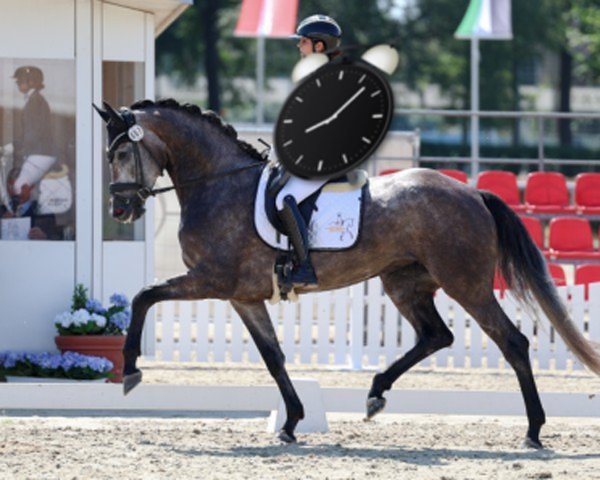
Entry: 8 h 07 min
